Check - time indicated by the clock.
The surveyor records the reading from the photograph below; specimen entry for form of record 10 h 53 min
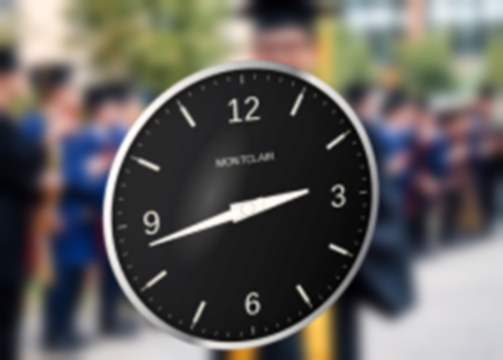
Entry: 2 h 43 min
